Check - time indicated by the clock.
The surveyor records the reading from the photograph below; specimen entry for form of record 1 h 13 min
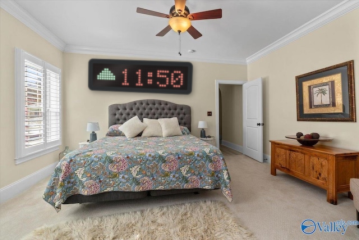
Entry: 11 h 50 min
